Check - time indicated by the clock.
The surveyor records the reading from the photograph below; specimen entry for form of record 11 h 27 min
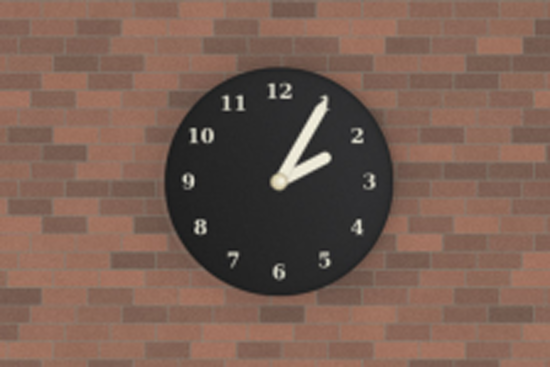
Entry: 2 h 05 min
